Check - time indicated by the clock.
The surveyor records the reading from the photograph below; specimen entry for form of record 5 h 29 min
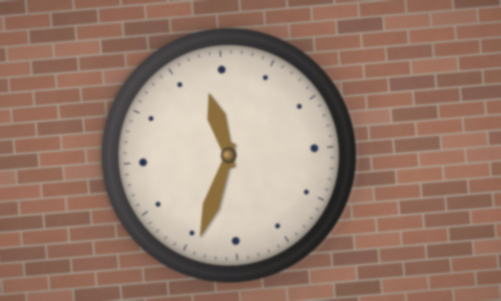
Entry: 11 h 34 min
